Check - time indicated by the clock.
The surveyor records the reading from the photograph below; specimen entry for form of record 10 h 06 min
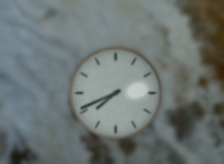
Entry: 7 h 41 min
